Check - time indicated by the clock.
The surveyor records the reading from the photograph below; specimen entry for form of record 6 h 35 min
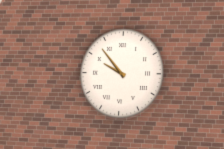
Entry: 9 h 53 min
